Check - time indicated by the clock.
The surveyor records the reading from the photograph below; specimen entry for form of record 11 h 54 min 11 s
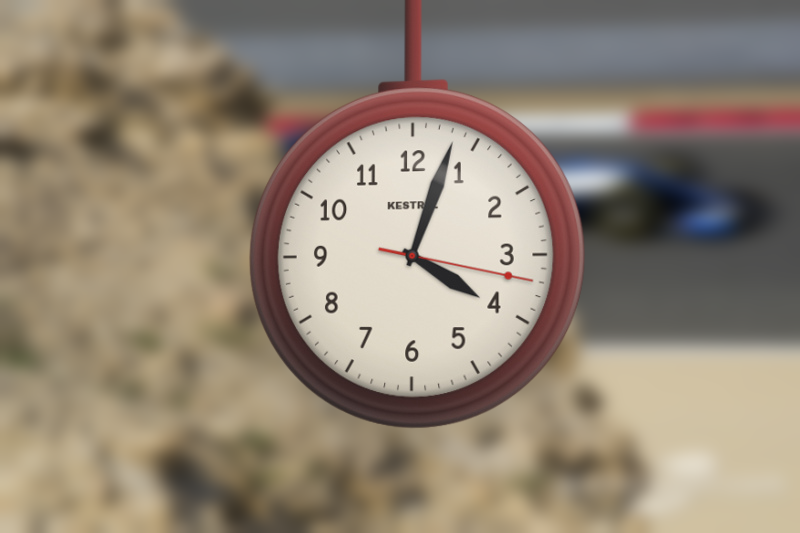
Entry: 4 h 03 min 17 s
